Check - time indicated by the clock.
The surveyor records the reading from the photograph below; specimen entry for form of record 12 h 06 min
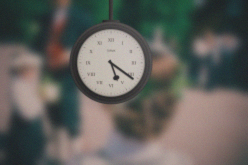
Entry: 5 h 21 min
